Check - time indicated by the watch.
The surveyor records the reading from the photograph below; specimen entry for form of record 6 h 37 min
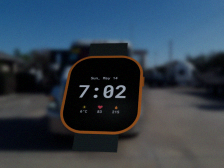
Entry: 7 h 02 min
